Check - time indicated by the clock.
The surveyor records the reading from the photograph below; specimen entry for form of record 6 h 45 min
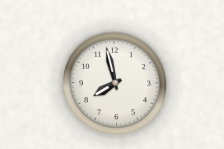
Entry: 7 h 58 min
